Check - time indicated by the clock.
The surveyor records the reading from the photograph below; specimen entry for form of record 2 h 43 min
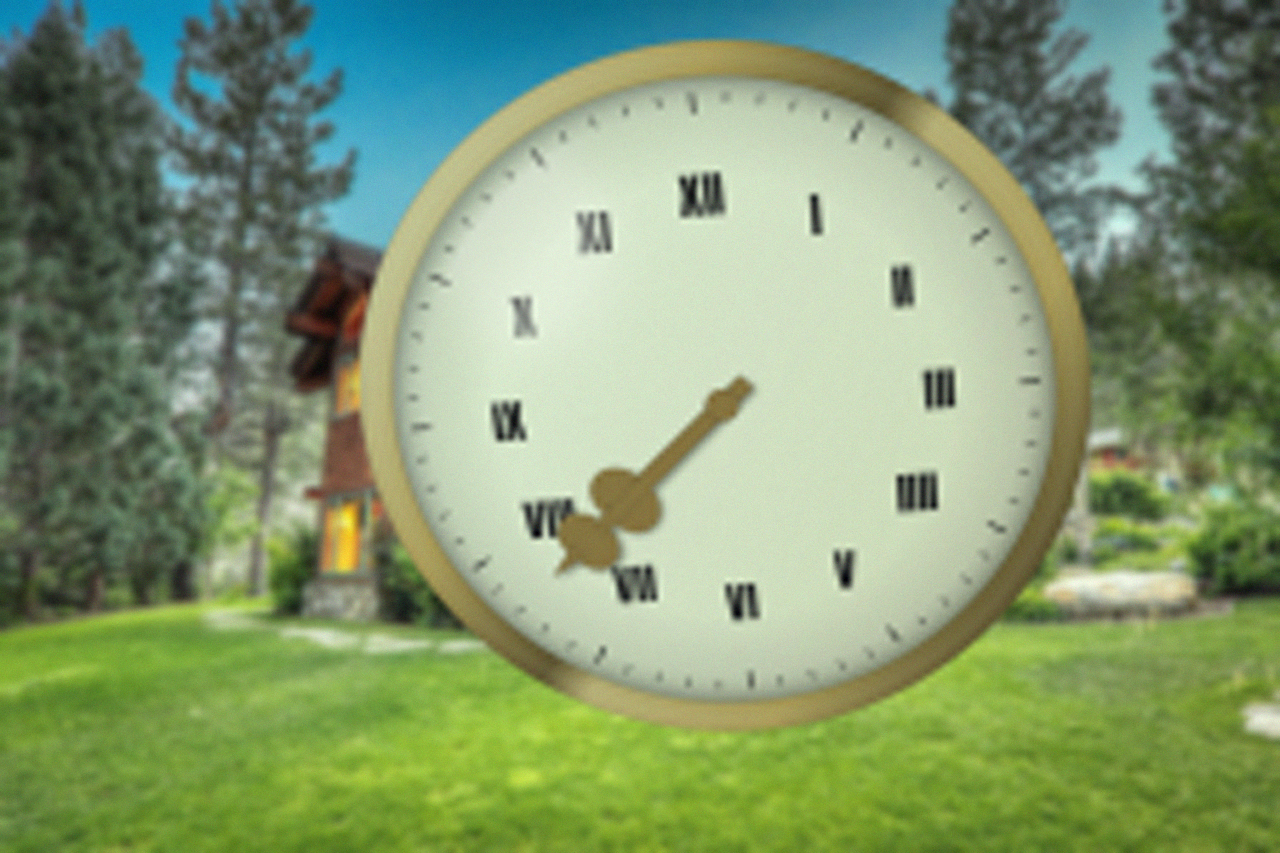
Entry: 7 h 38 min
